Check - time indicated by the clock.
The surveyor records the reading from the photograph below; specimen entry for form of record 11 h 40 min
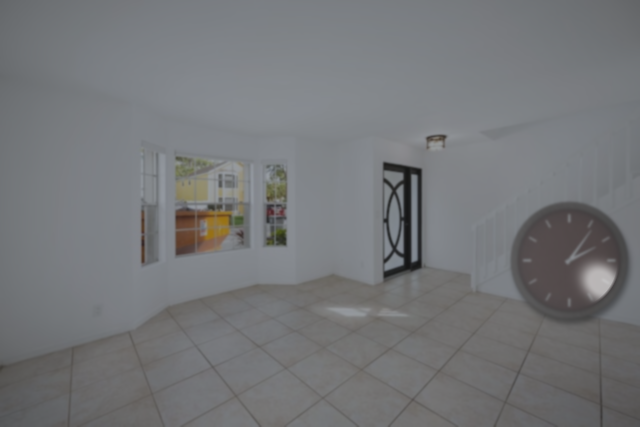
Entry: 2 h 06 min
